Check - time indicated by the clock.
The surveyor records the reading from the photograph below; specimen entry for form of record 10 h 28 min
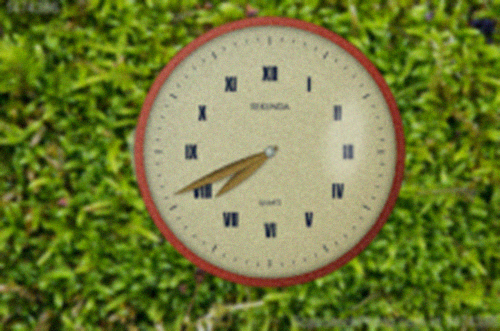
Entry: 7 h 41 min
